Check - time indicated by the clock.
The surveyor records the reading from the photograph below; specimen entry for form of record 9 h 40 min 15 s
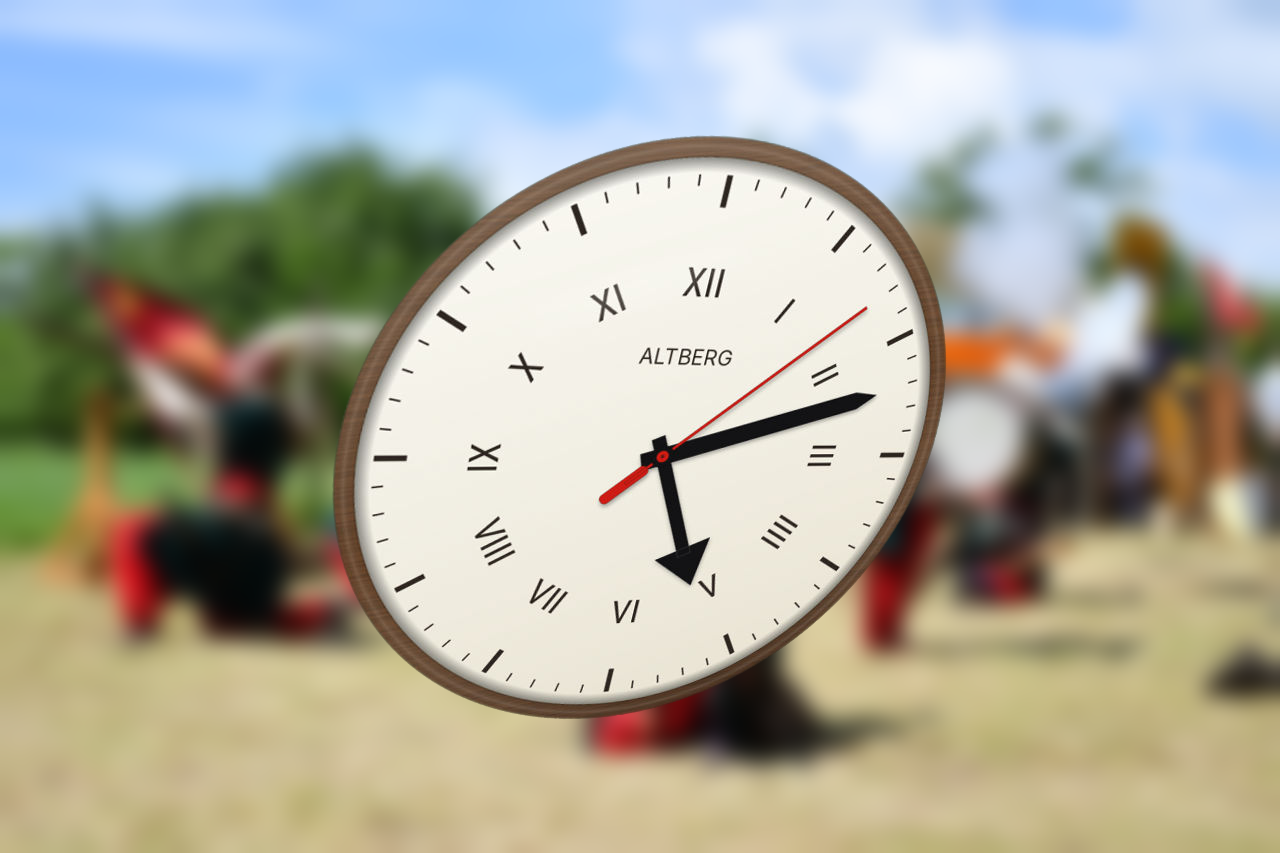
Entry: 5 h 12 min 08 s
